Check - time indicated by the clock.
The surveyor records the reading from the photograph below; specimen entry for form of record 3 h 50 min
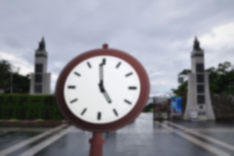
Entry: 4 h 59 min
